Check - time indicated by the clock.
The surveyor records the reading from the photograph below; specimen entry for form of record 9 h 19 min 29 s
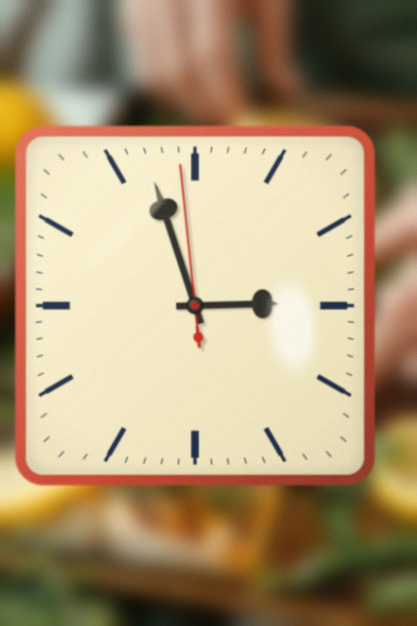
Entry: 2 h 56 min 59 s
